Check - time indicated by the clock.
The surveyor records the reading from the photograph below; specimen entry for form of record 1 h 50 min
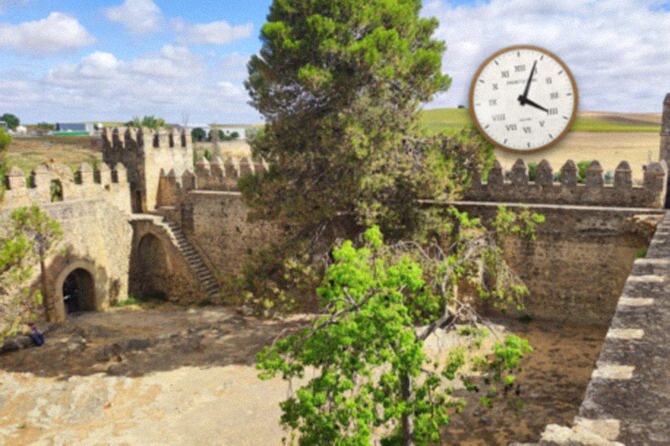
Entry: 4 h 04 min
